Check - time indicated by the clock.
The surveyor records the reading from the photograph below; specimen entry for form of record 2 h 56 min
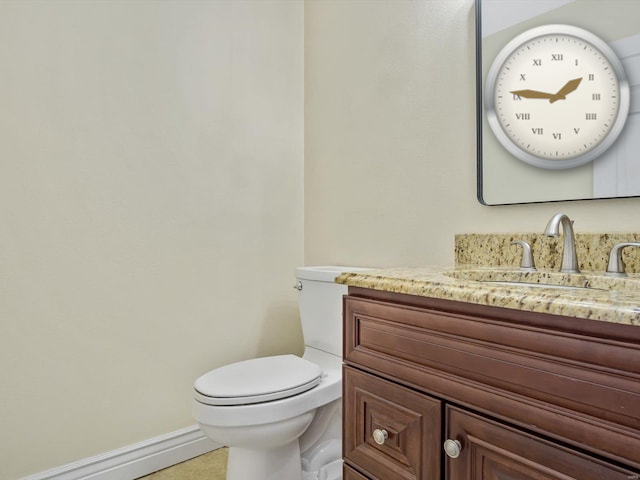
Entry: 1 h 46 min
